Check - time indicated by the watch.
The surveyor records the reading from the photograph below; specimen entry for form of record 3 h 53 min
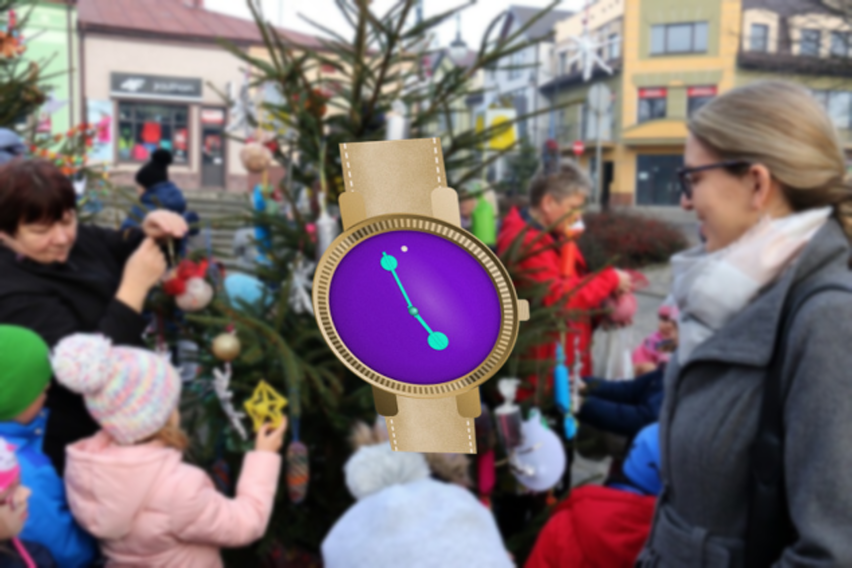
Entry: 4 h 57 min
